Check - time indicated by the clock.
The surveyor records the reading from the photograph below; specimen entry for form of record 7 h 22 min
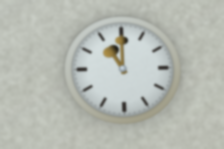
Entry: 11 h 00 min
